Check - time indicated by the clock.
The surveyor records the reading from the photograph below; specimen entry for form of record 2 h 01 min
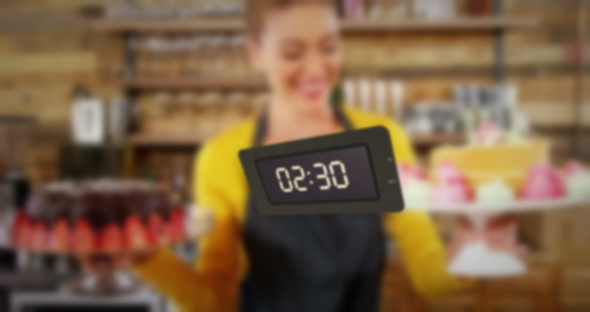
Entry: 2 h 30 min
